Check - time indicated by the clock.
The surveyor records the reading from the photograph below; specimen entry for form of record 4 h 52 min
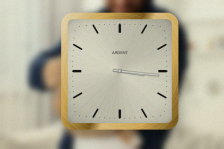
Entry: 3 h 16 min
